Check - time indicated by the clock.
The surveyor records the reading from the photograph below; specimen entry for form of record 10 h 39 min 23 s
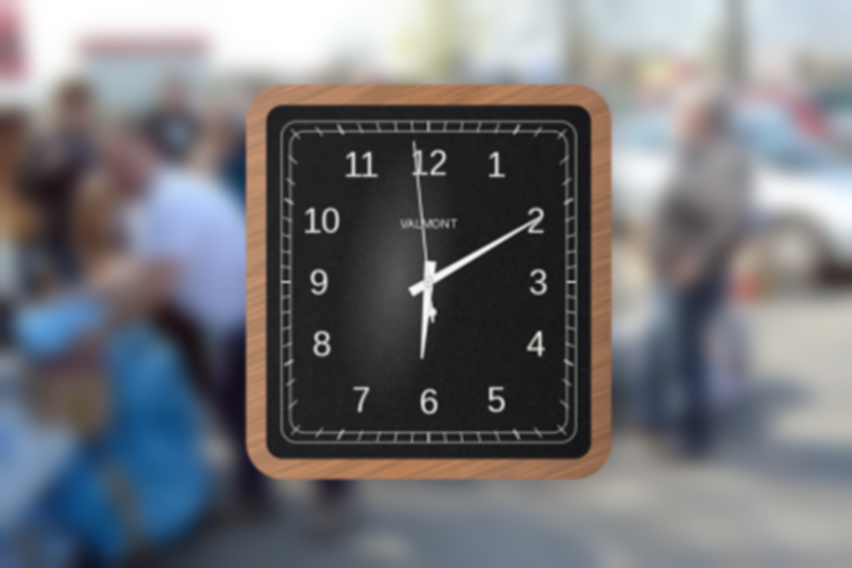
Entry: 6 h 09 min 59 s
